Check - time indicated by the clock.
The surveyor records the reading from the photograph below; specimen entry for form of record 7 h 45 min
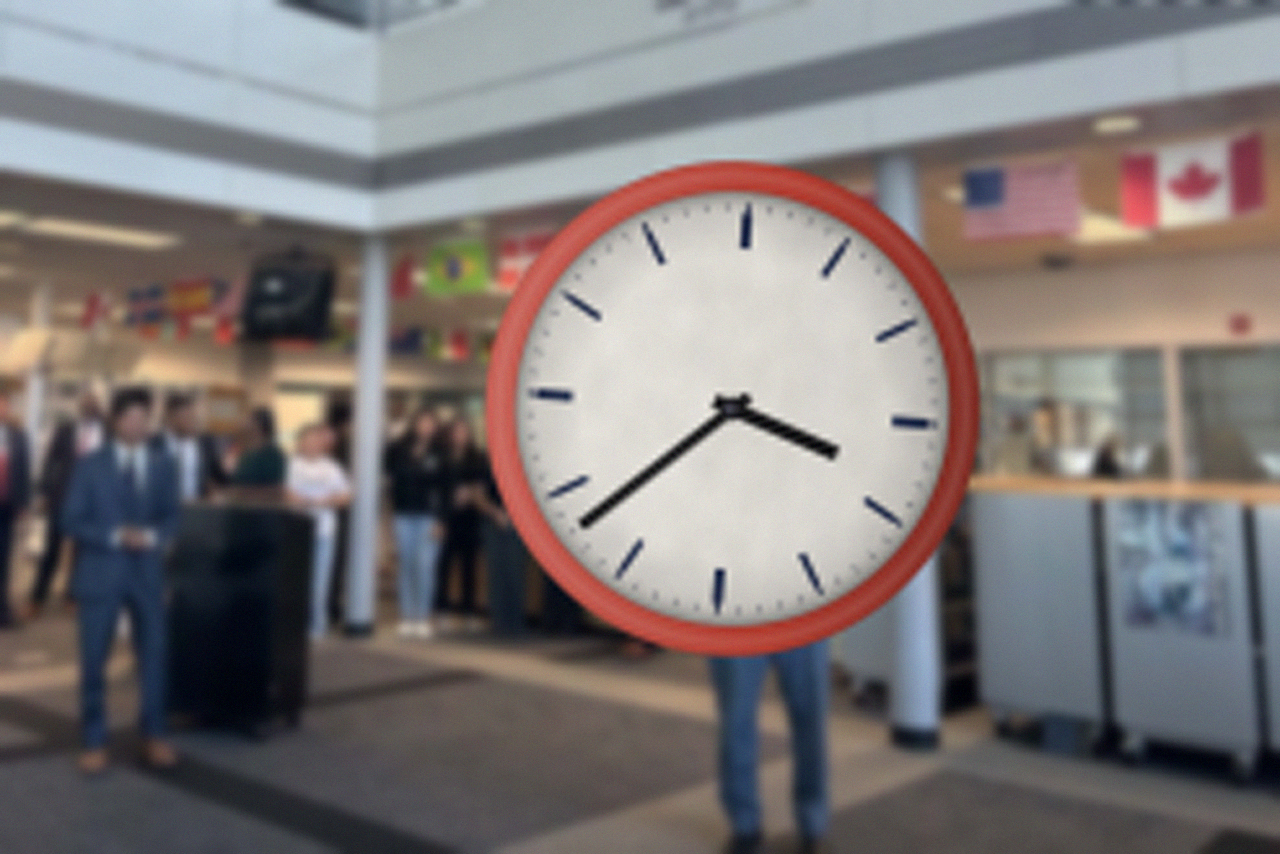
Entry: 3 h 38 min
